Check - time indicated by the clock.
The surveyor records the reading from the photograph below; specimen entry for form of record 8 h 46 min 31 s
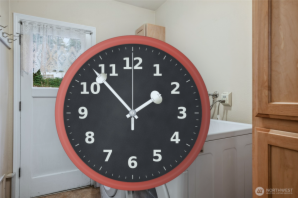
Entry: 1 h 53 min 00 s
